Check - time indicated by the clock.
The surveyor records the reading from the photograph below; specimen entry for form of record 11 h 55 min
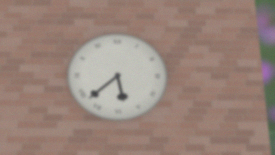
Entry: 5 h 38 min
